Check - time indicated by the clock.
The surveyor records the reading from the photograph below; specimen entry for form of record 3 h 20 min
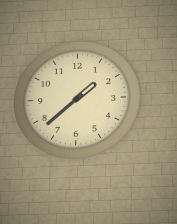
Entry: 1 h 38 min
